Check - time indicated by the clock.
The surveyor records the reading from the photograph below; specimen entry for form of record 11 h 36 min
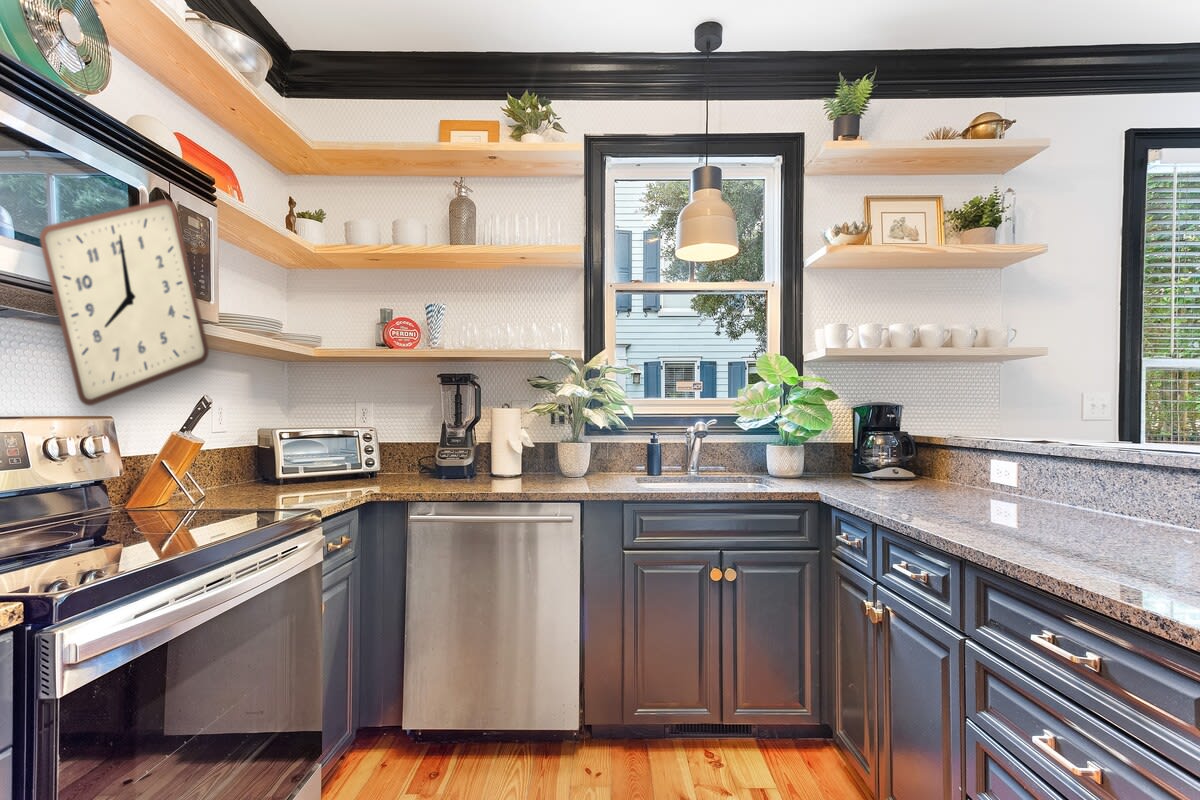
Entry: 8 h 01 min
